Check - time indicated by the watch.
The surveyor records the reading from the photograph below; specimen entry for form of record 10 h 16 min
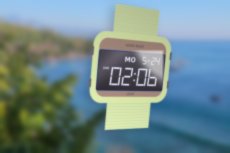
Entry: 2 h 06 min
